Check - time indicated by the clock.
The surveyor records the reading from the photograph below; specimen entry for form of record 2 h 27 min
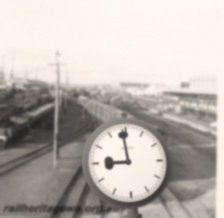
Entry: 8 h 59 min
